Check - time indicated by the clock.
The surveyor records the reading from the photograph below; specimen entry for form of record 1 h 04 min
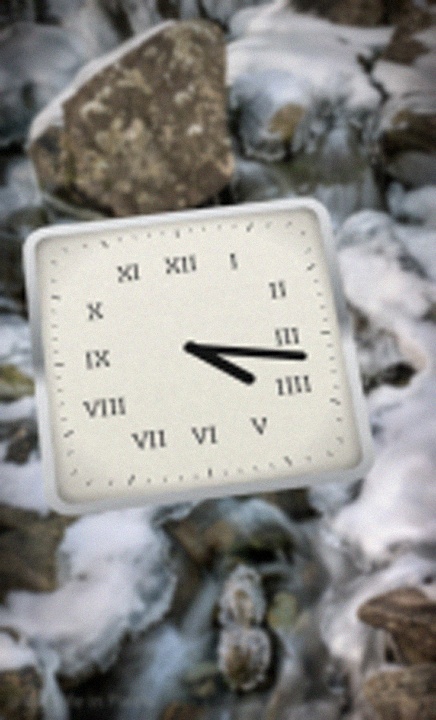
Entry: 4 h 17 min
